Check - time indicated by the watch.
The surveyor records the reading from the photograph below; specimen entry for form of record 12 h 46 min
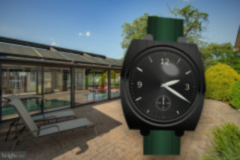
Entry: 2 h 20 min
